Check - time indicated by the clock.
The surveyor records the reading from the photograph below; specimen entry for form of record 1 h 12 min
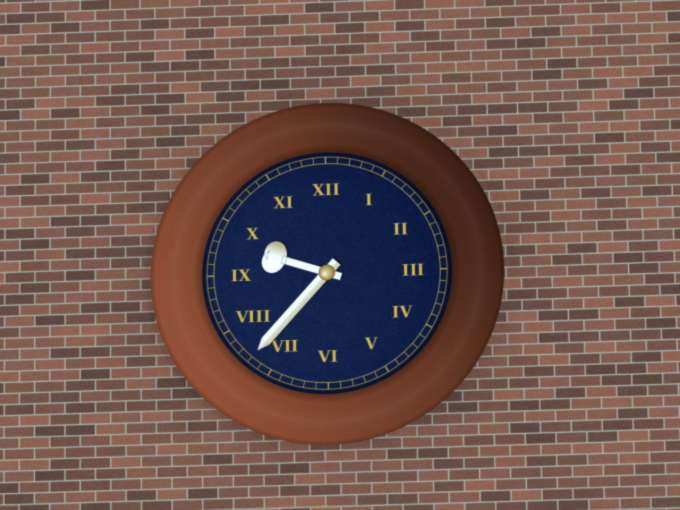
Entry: 9 h 37 min
